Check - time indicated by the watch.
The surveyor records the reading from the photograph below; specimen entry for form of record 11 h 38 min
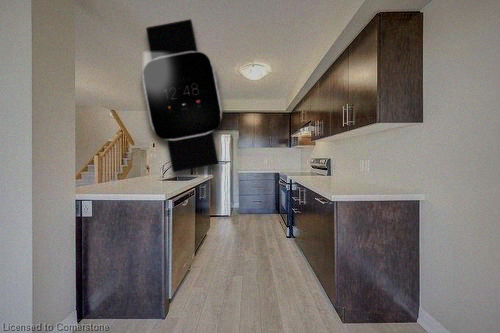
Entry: 12 h 48 min
